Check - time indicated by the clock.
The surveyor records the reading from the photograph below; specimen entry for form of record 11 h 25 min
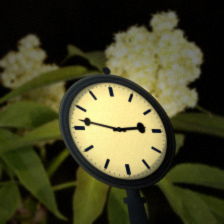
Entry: 2 h 47 min
